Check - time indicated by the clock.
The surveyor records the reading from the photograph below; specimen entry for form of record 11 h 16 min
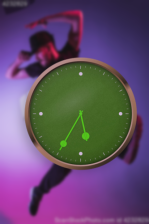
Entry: 5 h 35 min
